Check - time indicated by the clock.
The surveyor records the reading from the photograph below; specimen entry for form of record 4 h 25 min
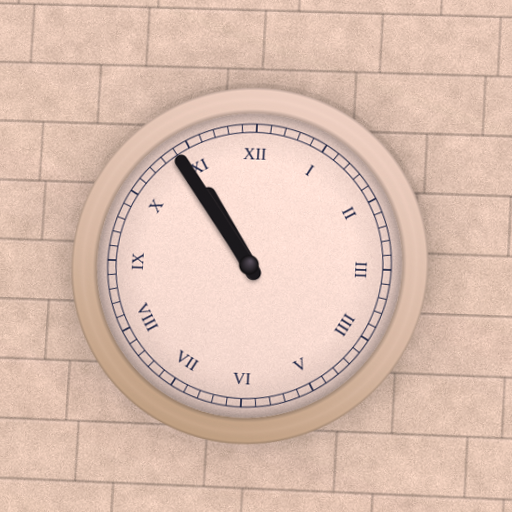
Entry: 10 h 54 min
